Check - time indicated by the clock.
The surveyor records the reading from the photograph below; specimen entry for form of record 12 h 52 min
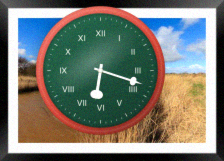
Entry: 6 h 18 min
